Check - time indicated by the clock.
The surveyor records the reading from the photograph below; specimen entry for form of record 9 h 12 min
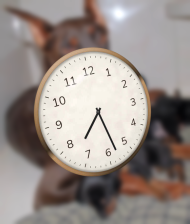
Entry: 7 h 28 min
